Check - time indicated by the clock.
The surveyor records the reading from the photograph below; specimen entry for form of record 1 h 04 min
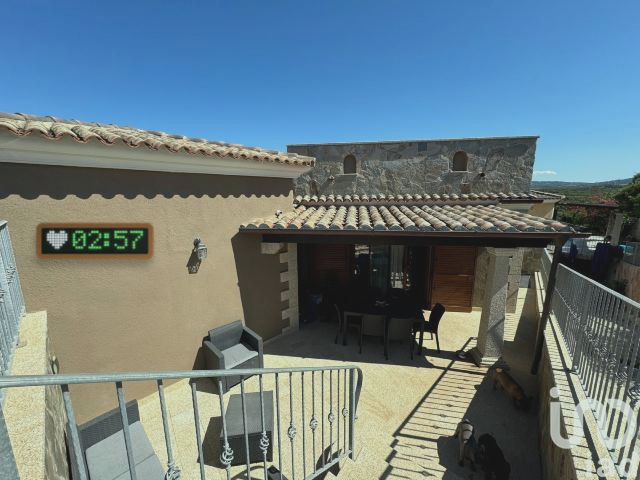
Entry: 2 h 57 min
